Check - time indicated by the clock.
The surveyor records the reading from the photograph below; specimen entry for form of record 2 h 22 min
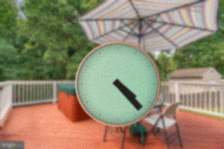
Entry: 4 h 23 min
